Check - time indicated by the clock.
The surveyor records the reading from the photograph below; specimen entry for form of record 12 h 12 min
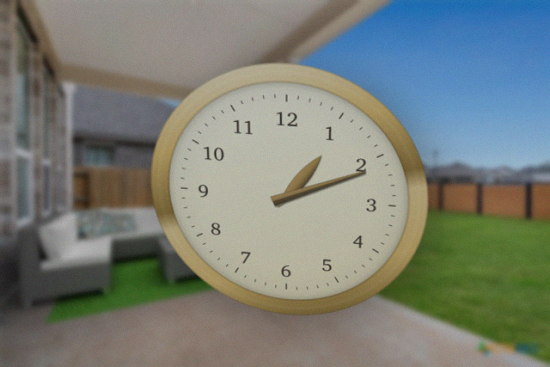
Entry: 1 h 11 min
